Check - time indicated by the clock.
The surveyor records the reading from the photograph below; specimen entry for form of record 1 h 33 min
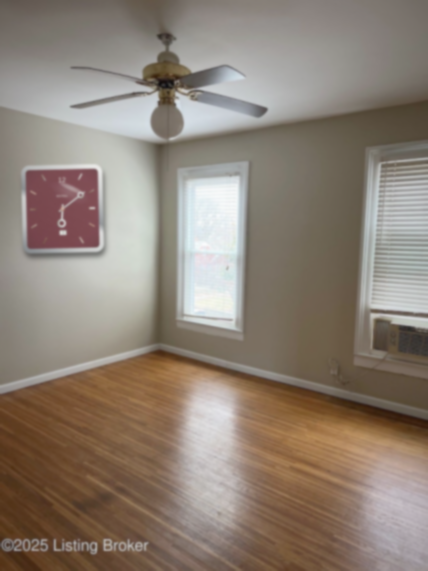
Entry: 6 h 09 min
